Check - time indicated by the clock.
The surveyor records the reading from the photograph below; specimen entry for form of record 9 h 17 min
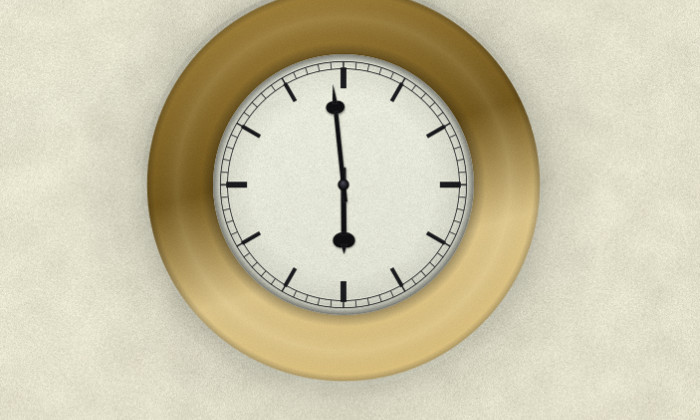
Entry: 5 h 59 min
